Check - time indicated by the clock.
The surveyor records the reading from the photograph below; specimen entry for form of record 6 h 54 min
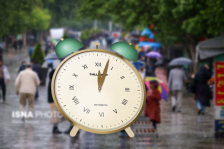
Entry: 12 h 03 min
